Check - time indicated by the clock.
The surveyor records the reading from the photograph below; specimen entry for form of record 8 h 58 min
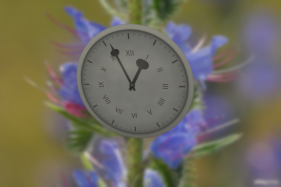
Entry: 12 h 56 min
